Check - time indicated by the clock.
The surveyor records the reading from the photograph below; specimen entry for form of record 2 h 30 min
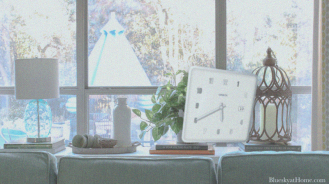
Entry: 5 h 40 min
